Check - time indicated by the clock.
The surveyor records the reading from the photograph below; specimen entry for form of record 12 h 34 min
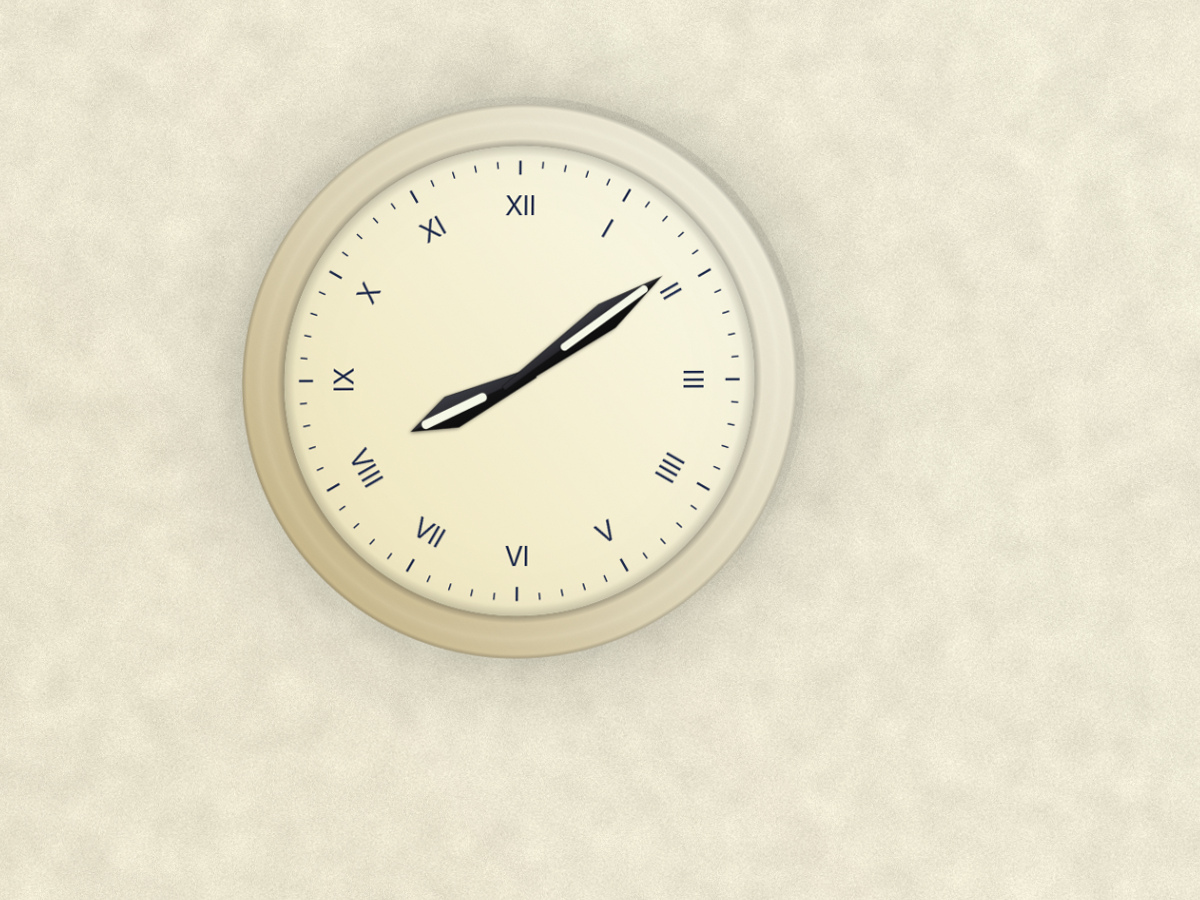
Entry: 8 h 09 min
